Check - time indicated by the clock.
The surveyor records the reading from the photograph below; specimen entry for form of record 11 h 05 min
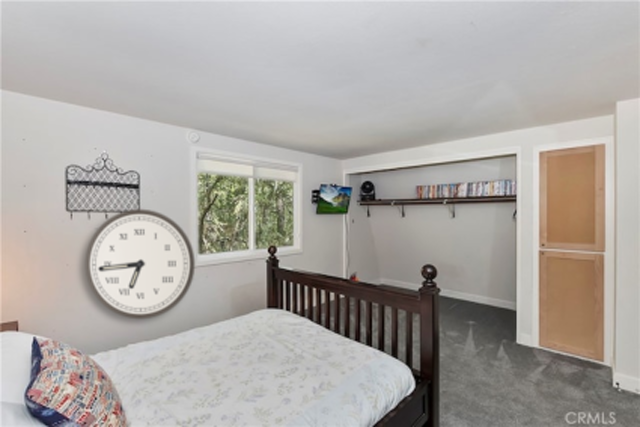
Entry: 6 h 44 min
